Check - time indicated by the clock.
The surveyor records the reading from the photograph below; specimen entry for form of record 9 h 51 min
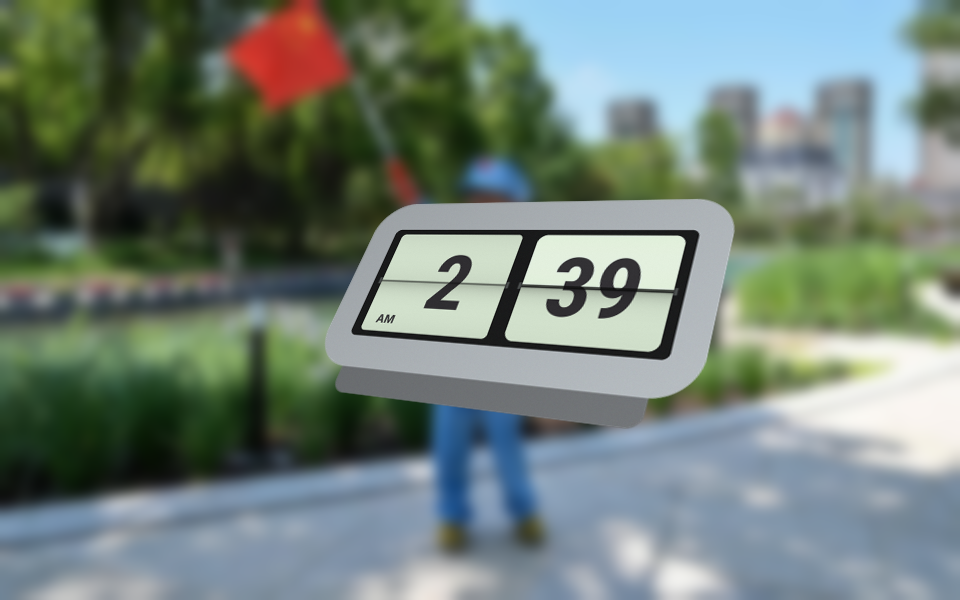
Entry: 2 h 39 min
